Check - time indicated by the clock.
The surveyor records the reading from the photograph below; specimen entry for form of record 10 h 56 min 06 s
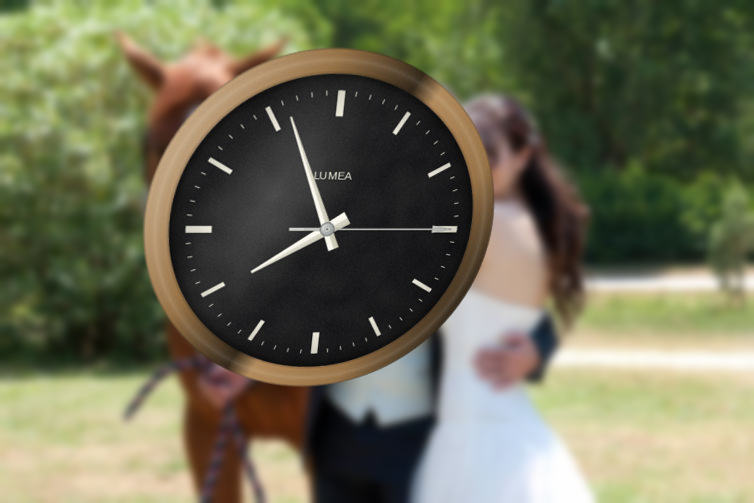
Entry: 7 h 56 min 15 s
